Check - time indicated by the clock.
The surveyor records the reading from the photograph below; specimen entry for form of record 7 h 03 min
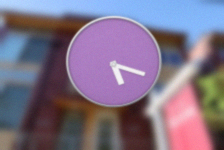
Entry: 5 h 18 min
